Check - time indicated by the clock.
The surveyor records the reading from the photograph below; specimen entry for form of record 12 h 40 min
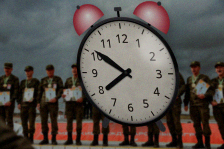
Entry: 7 h 51 min
